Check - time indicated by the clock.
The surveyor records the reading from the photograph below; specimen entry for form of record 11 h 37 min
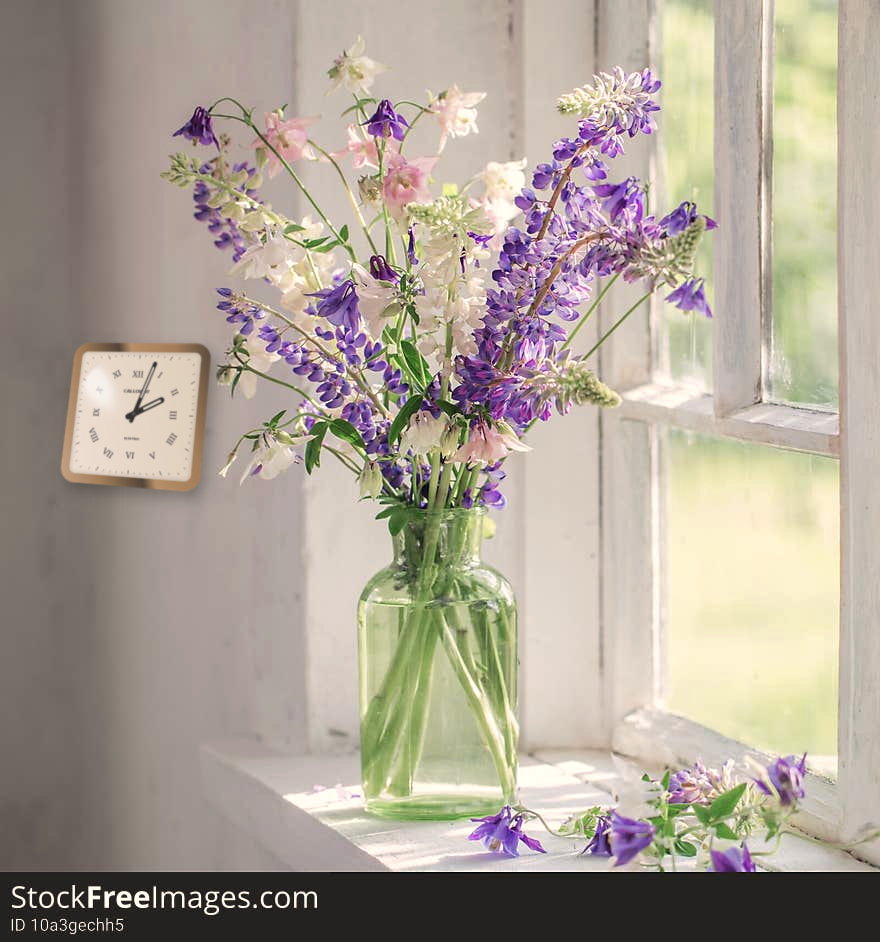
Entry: 2 h 03 min
